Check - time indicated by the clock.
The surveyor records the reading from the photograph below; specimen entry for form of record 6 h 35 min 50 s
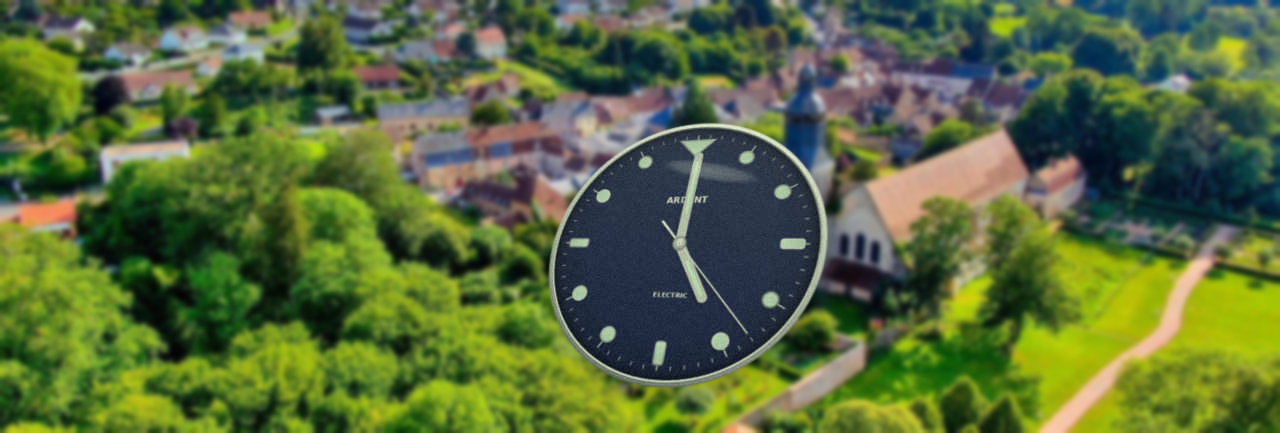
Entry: 5 h 00 min 23 s
